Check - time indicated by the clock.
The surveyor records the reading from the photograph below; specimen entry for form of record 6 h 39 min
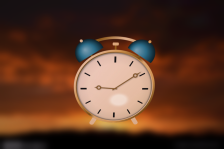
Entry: 9 h 09 min
